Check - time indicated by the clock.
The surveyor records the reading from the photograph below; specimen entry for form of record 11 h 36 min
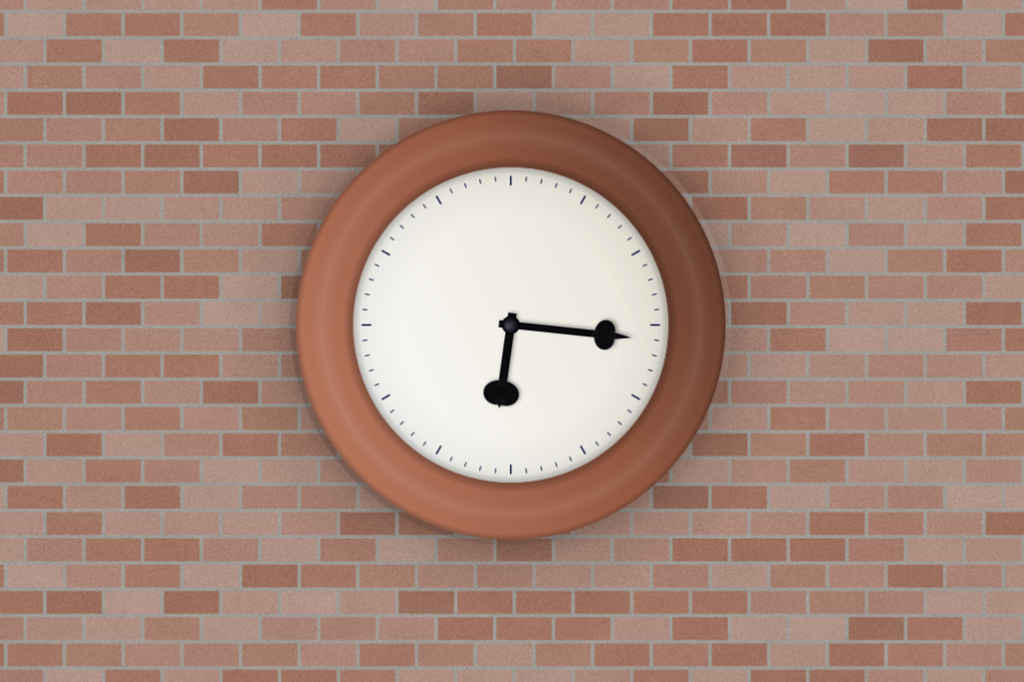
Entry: 6 h 16 min
